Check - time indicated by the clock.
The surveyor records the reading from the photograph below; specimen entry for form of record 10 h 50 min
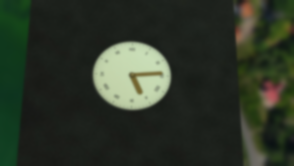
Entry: 5 h 14 min
